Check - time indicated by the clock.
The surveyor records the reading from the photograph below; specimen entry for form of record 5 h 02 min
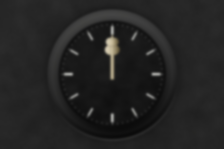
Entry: 12 h 00 min
